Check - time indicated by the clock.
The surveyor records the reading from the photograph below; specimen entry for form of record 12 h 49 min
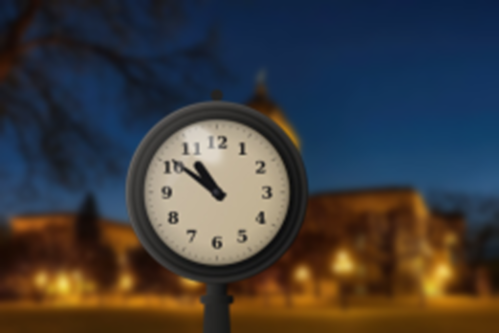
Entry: 10 h 51 min
